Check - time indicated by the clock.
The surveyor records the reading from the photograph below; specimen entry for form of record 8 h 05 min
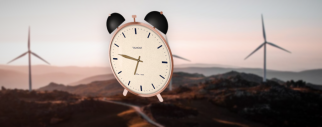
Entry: 6 h 47 min
